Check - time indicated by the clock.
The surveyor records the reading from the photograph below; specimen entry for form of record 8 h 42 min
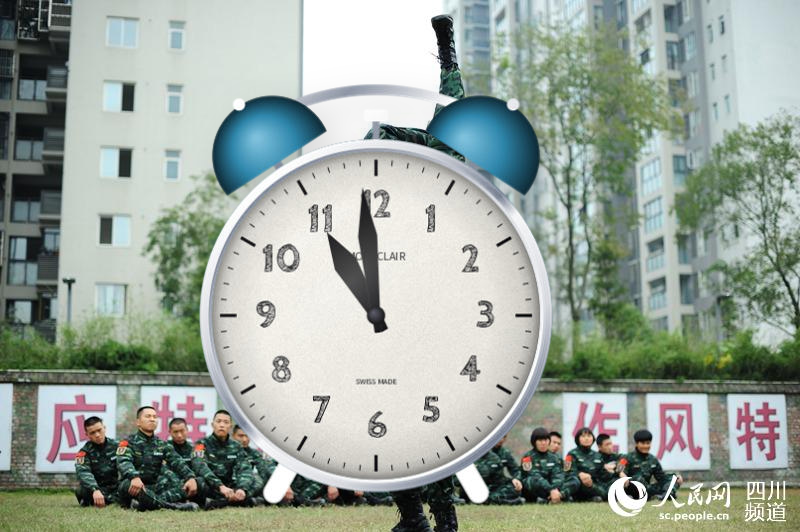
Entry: 10 h 59 min
